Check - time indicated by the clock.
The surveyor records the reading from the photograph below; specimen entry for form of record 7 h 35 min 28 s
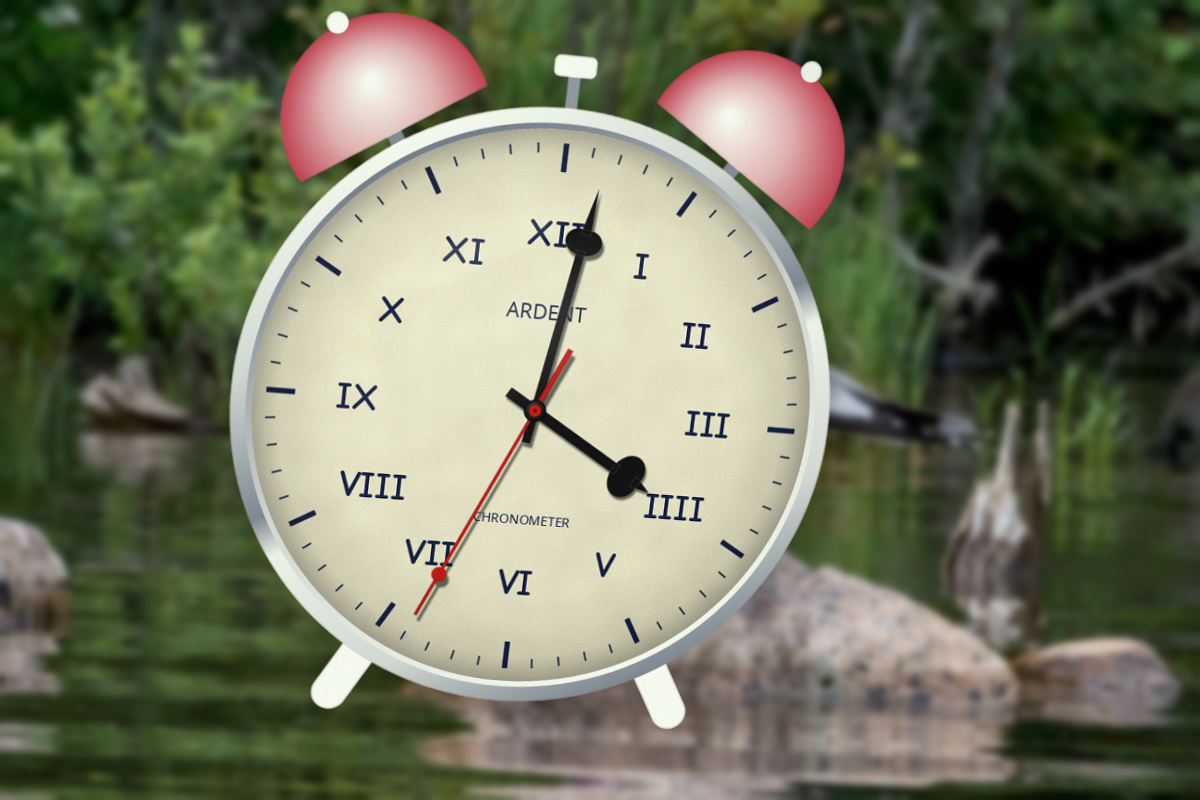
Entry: 4 h 01 min 34 s
